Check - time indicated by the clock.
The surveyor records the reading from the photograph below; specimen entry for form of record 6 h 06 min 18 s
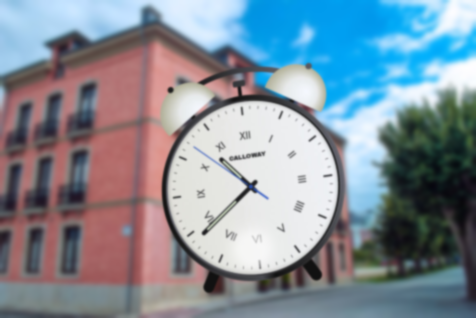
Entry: 10 h 38 min 52 s
